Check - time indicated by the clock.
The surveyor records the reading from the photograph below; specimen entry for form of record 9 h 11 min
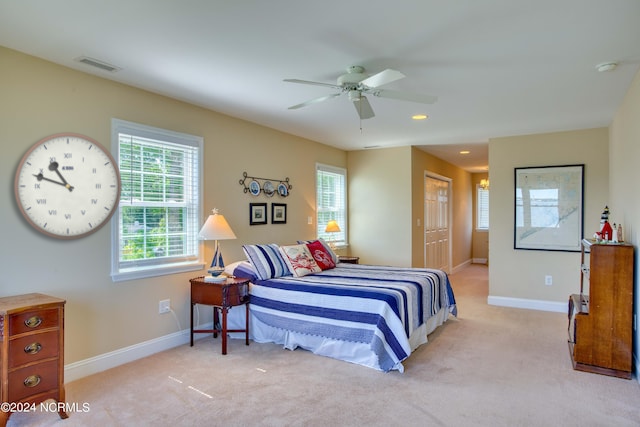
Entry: 10 h 48 min
